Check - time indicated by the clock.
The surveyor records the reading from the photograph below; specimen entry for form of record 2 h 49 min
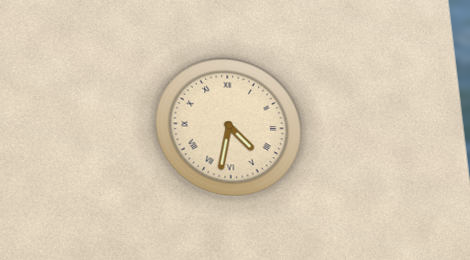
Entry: 4 h 32 min
